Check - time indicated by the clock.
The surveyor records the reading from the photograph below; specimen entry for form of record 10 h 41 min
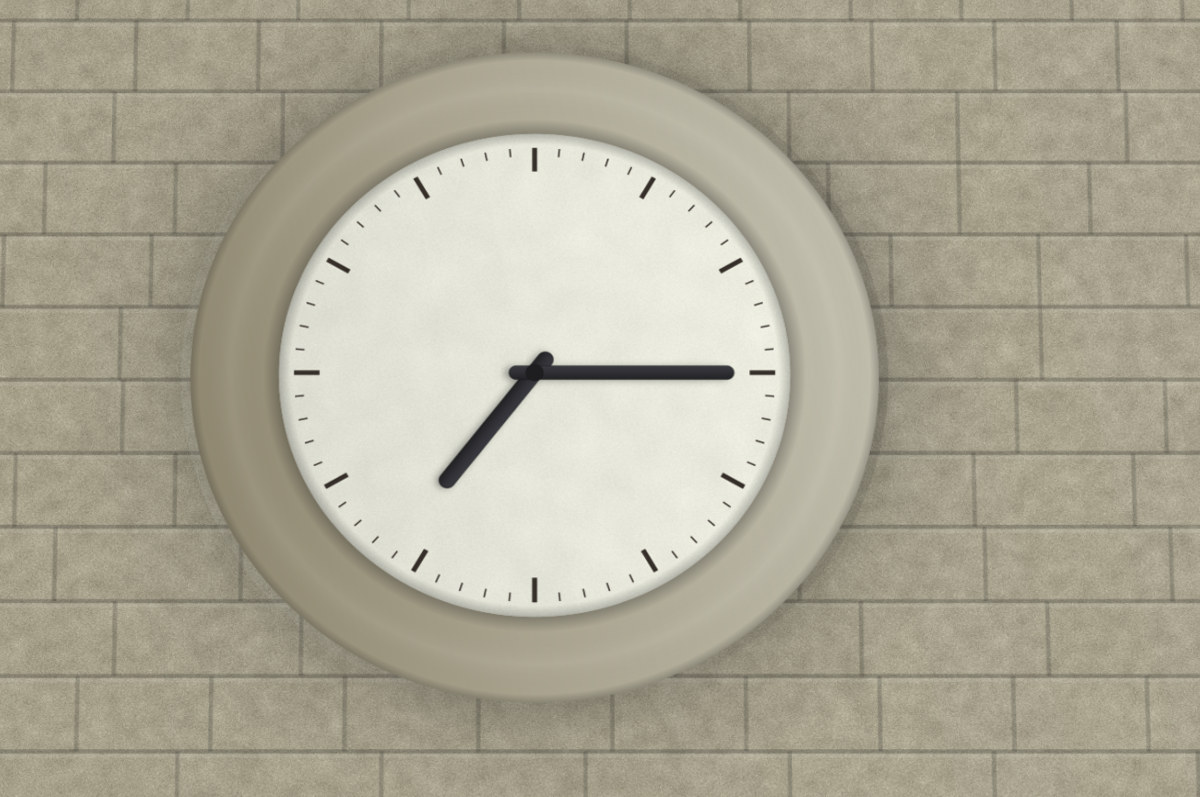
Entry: 7 h 15 min
